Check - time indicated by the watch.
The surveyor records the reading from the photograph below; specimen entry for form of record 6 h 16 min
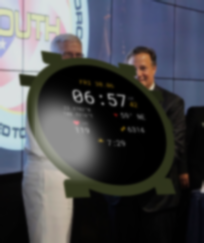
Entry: 6 h 57 min
